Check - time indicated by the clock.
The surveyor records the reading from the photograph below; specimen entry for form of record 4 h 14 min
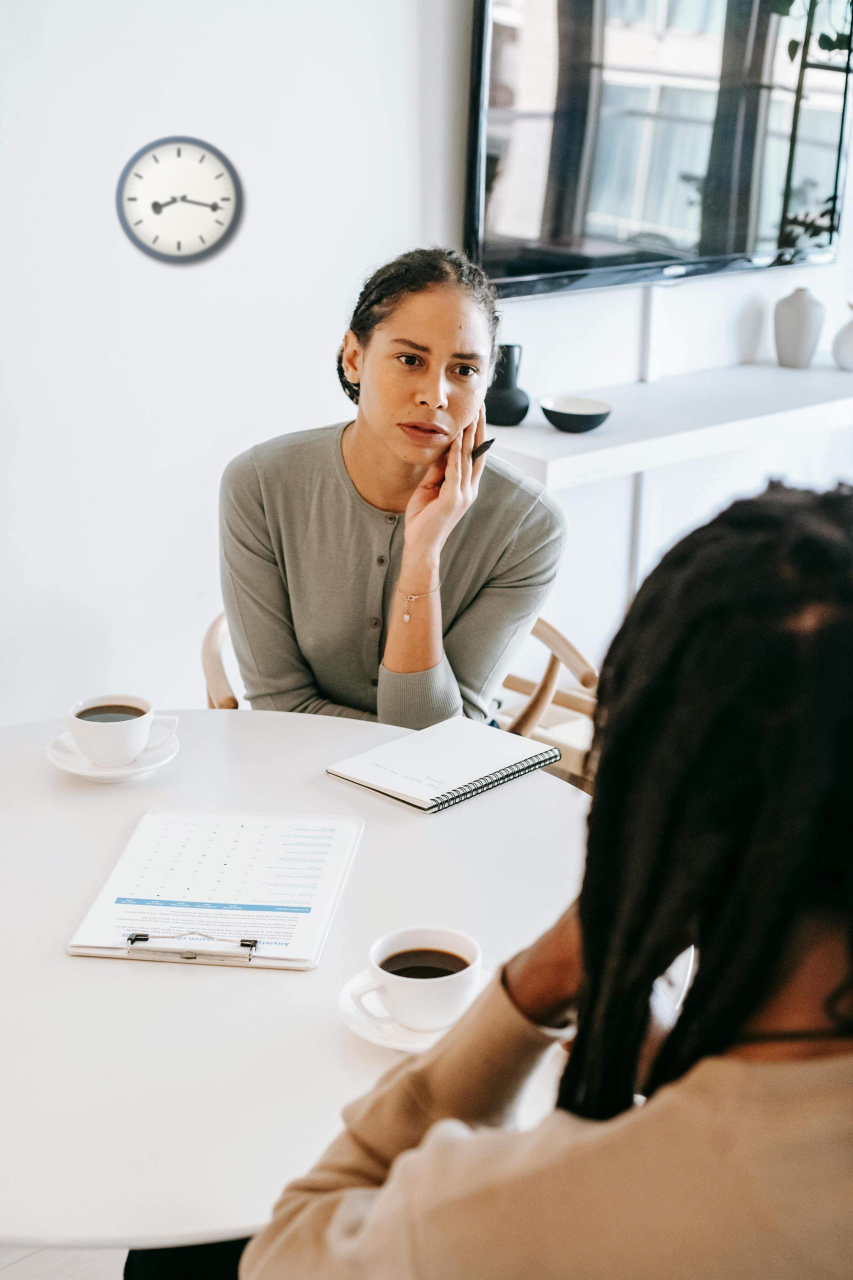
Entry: 8 h 17 min
